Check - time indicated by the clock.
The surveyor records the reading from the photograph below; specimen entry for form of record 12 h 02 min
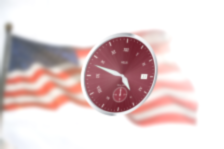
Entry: 4 h 48 min
